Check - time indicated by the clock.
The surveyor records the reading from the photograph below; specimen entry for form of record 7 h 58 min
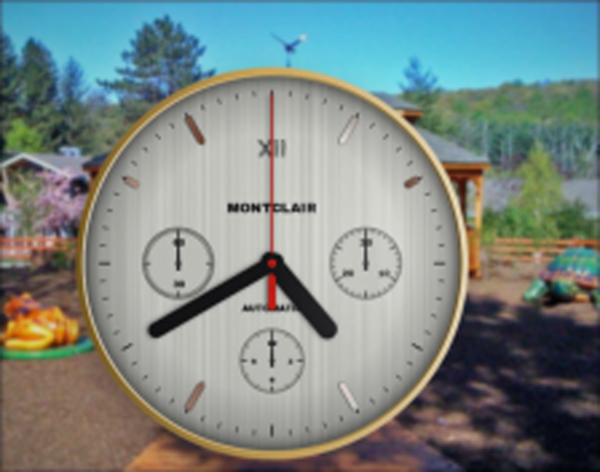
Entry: 4 h 40 min
